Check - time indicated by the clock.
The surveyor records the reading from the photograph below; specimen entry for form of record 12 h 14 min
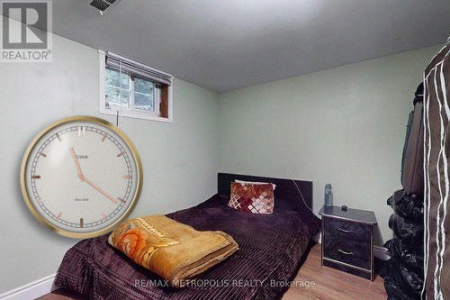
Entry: 11 h 21 min
